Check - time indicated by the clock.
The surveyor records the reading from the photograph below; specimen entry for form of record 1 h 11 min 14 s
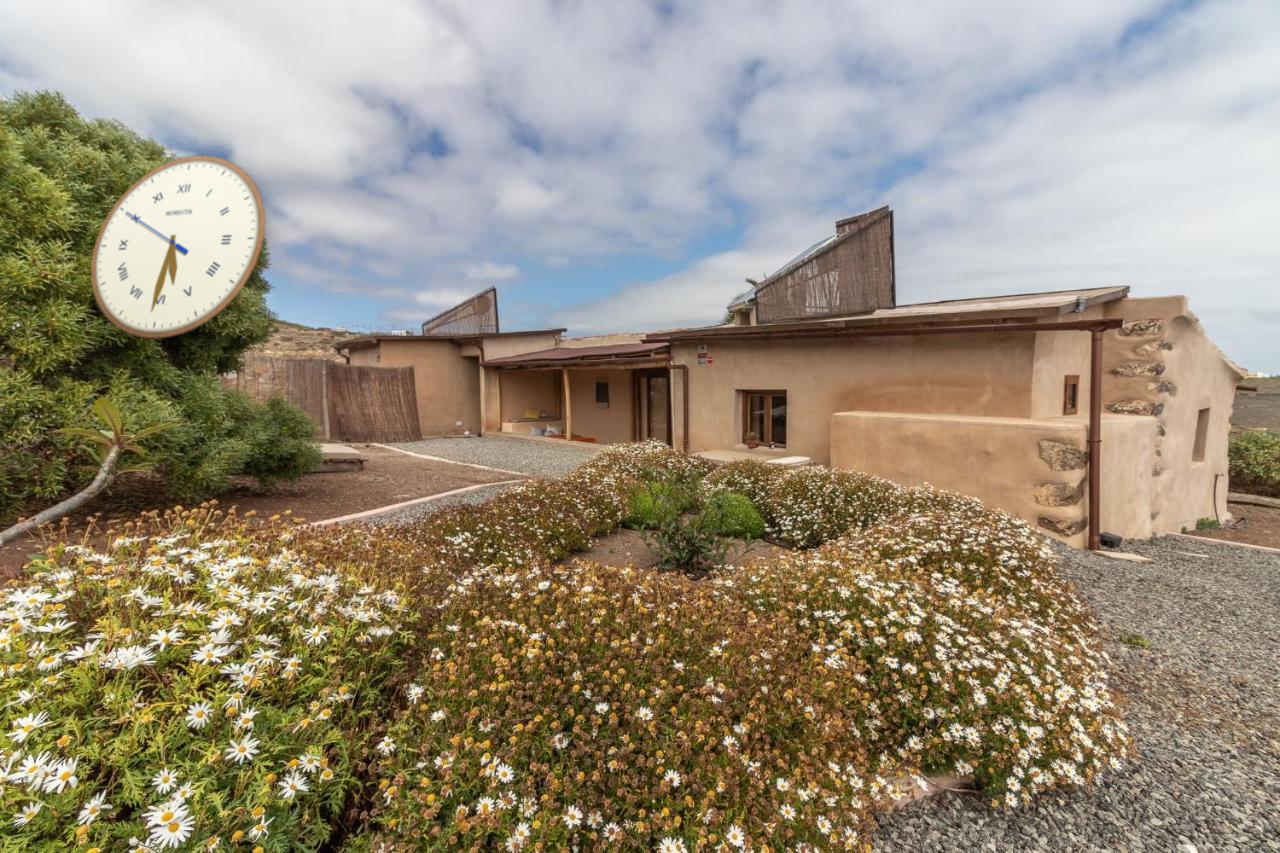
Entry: 5 h 30 min 50 s
